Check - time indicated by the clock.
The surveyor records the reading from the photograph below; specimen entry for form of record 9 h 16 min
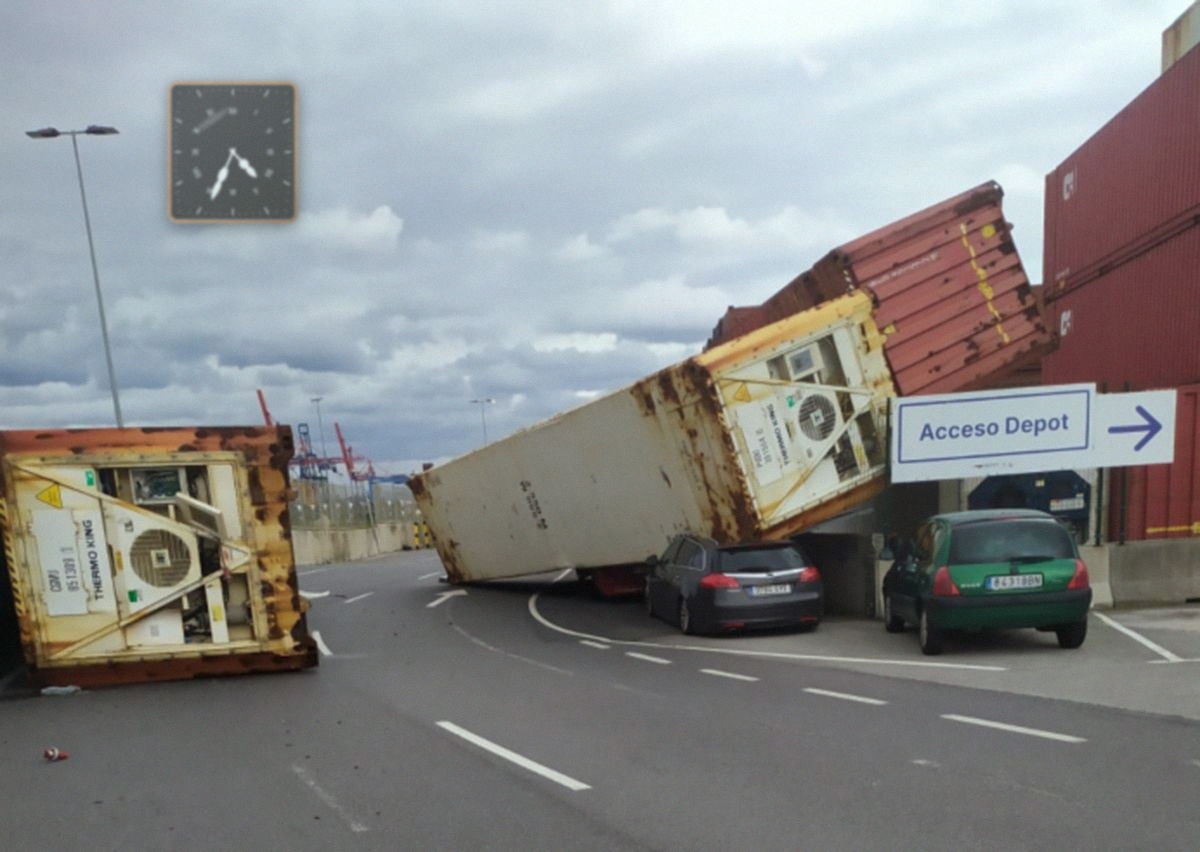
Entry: 4 h 34 min
